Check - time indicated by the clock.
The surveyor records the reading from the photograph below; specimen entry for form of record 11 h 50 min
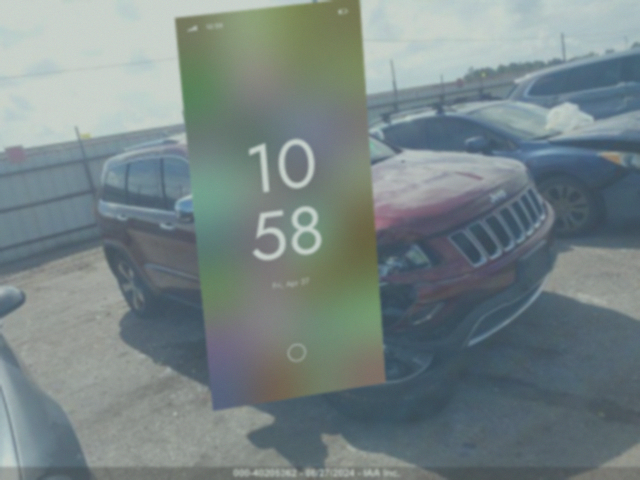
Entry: 10 h 58 min
